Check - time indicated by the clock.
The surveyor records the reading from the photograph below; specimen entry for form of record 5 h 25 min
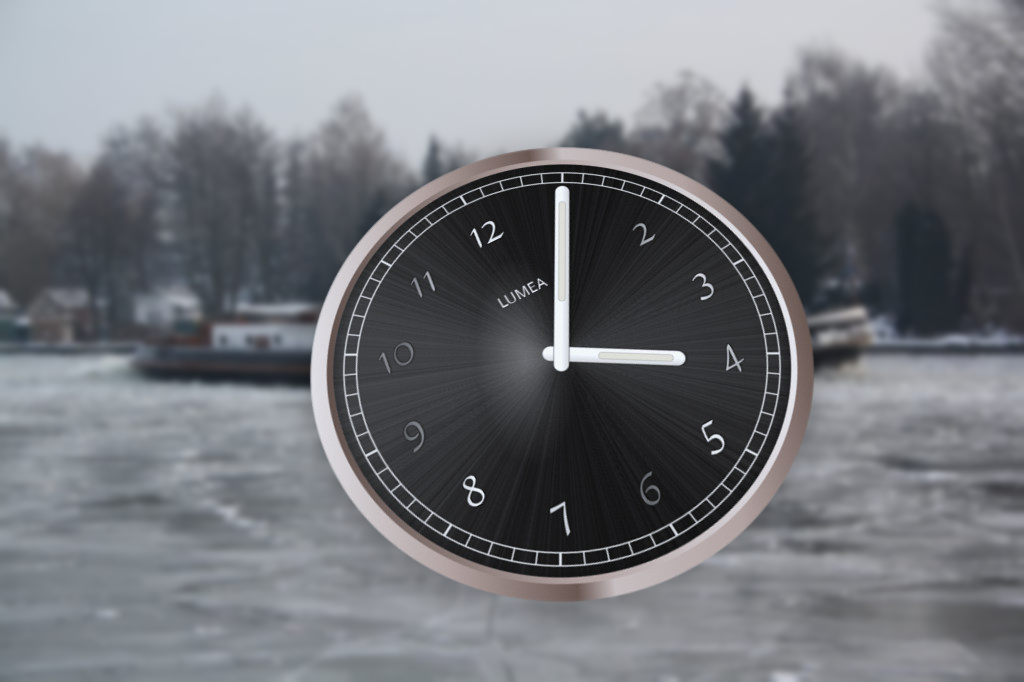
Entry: 4 h 05 min
